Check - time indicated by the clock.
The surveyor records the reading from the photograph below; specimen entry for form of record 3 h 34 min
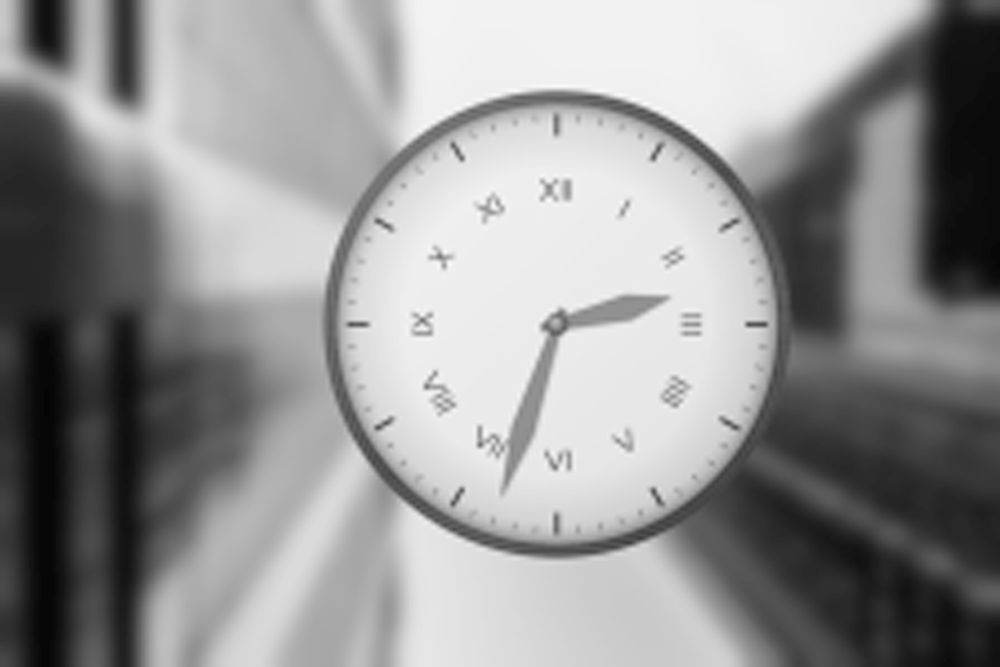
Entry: 2 h 33 min
